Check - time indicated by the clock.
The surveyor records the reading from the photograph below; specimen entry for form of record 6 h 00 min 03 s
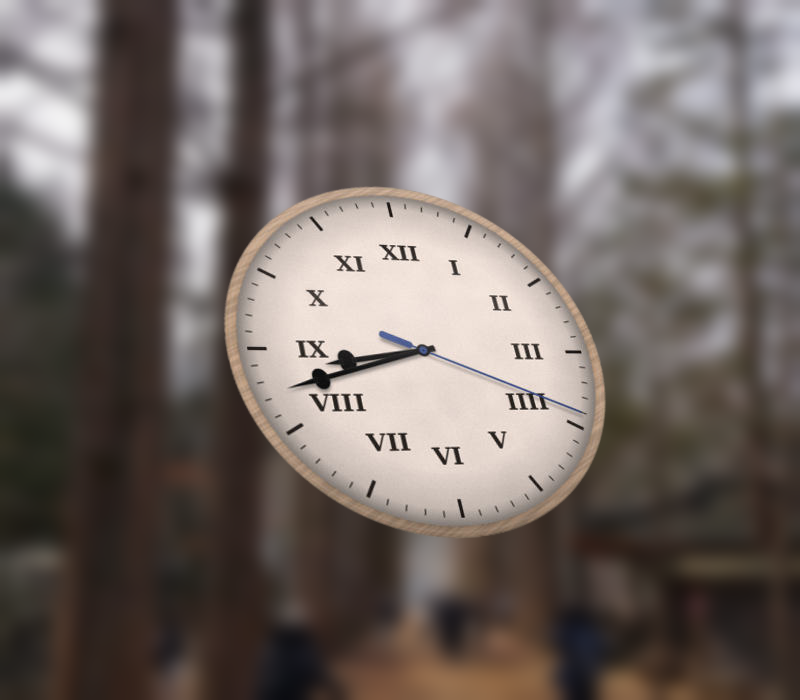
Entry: 8 h 42 min 19 s
